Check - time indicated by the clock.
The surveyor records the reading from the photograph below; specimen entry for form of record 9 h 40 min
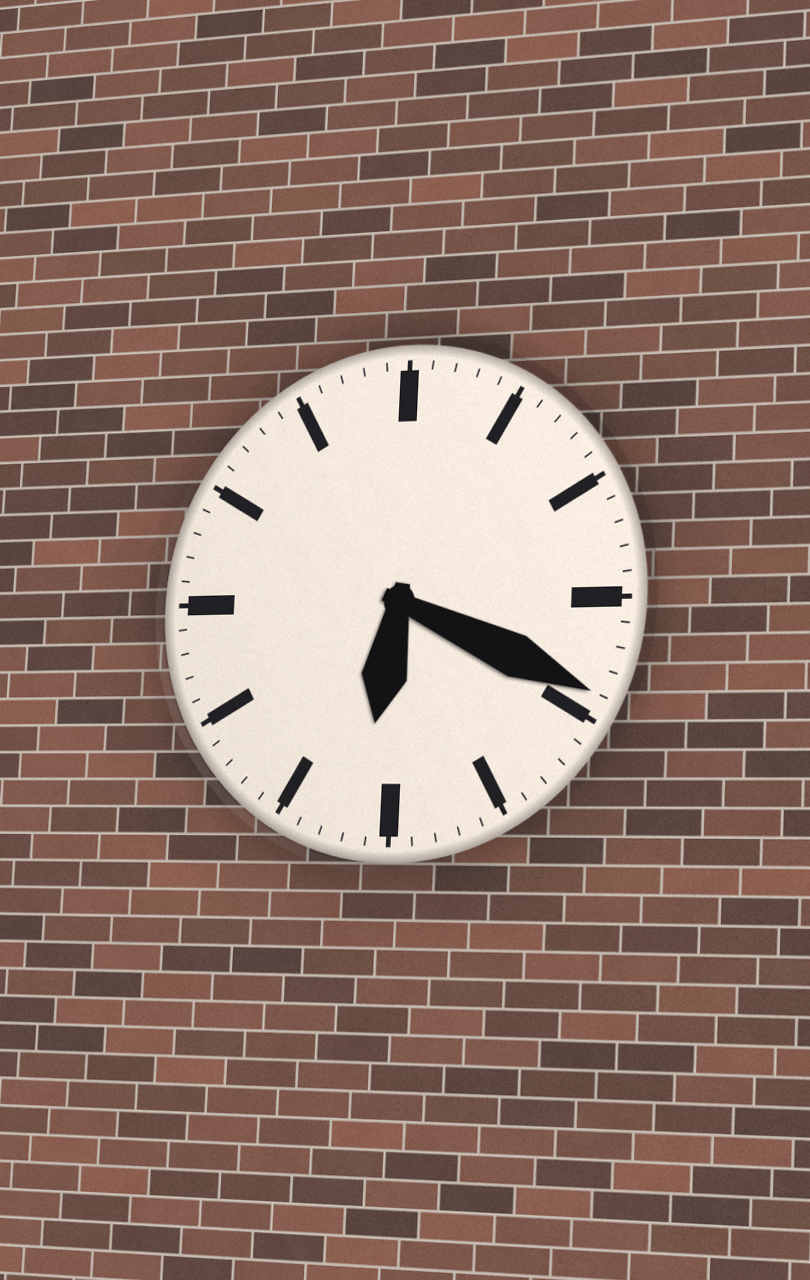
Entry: 6 h 19 min
